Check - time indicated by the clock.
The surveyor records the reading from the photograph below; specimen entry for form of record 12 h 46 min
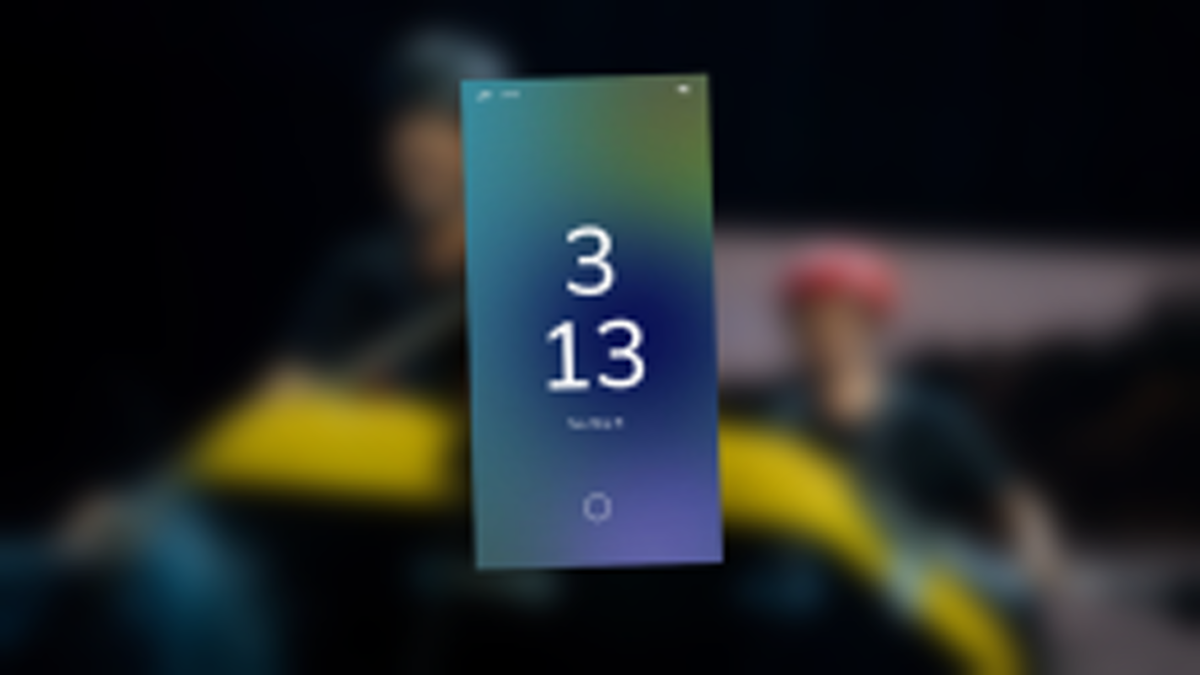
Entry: 3 h 13 min
